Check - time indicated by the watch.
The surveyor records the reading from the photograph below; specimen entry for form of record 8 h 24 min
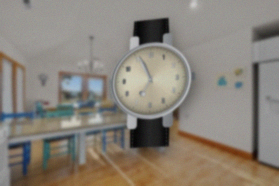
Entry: 6 h 56 min
